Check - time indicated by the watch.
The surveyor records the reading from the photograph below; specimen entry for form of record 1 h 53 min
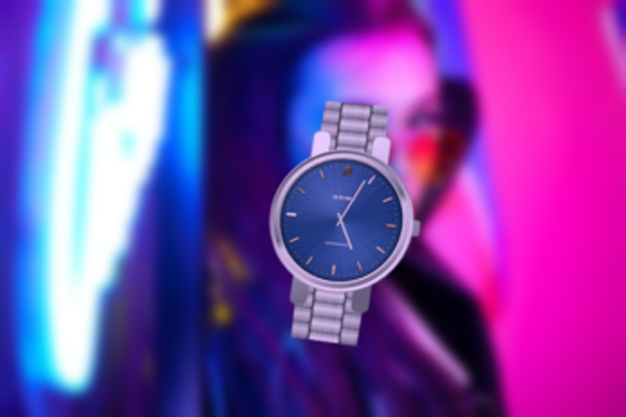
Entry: 5 h 04 min
